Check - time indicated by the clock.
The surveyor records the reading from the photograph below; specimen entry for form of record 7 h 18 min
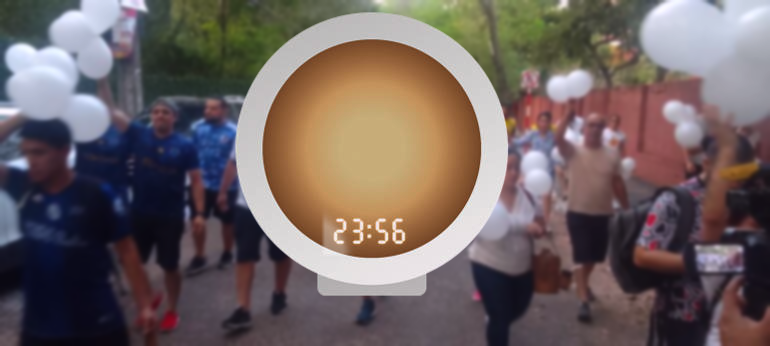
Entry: 23 h 56 min
